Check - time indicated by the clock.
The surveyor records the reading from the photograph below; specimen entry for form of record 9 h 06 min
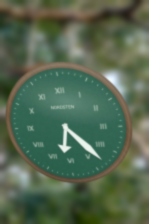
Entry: 6 h 23 min
